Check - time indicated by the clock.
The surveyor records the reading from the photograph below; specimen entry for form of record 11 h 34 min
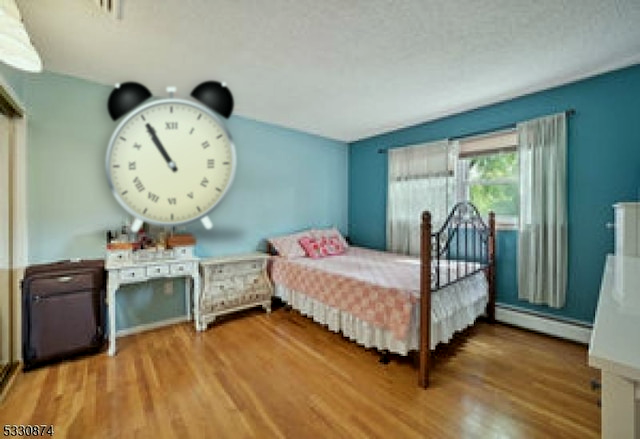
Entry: 10 h 55 min
